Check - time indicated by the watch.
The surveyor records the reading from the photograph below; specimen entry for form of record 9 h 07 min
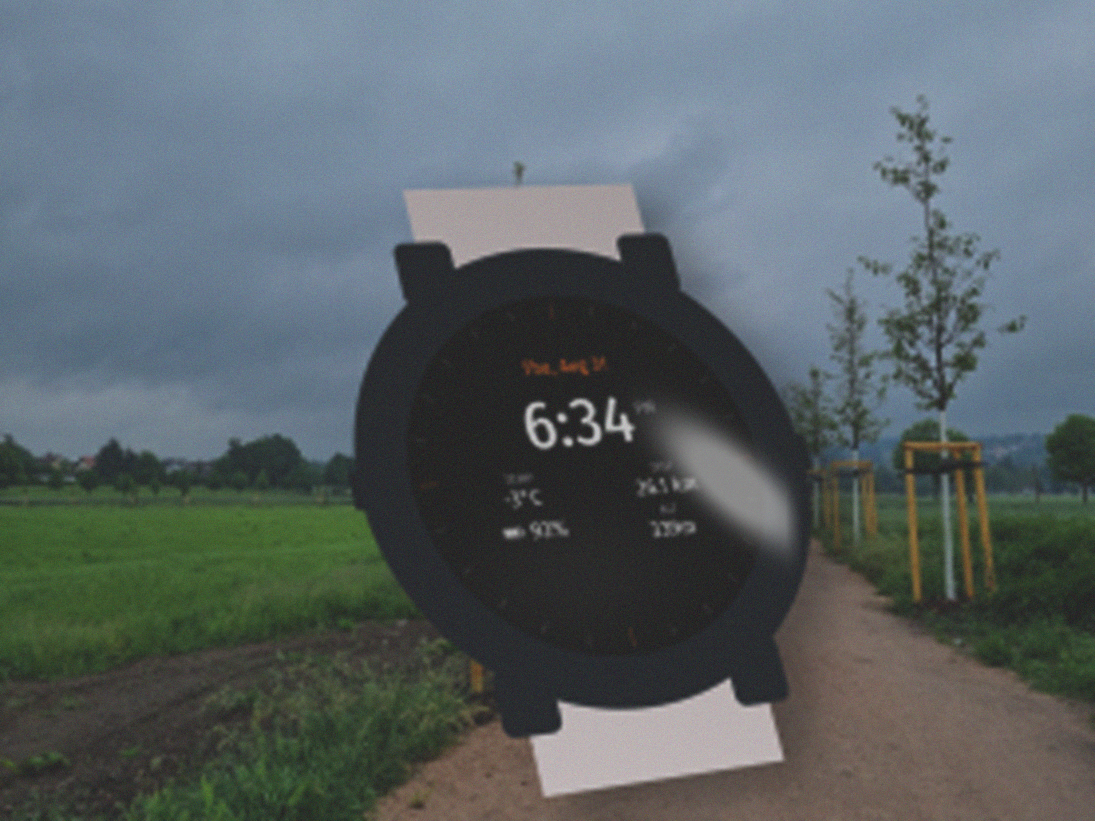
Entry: 6 h 34 min
